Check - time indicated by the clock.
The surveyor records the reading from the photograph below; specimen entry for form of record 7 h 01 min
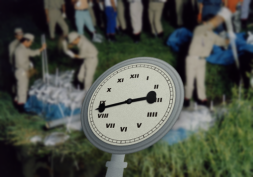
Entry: 2 h 43 min
